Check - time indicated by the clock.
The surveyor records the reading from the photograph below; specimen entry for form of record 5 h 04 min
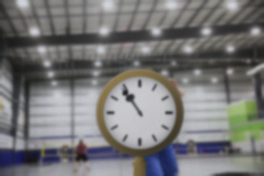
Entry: 10 h 54 min
